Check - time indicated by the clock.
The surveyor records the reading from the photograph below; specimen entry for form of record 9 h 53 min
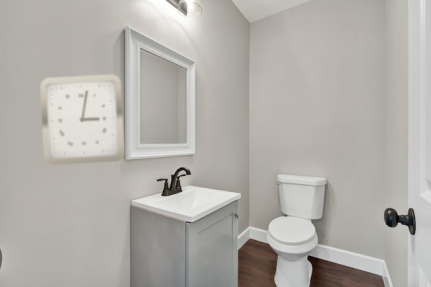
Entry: 3 h 02 min
